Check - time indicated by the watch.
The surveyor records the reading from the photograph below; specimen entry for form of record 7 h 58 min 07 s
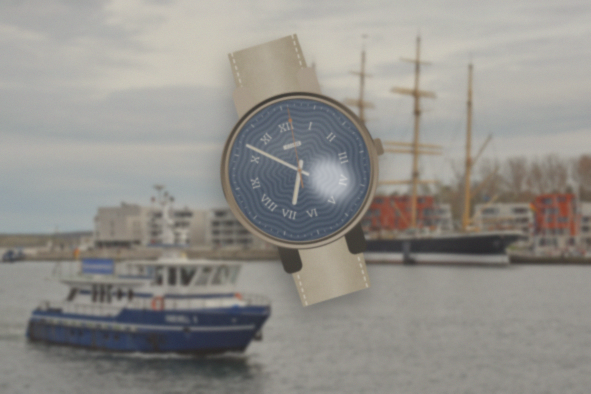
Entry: 6 h 52 min 01 s
